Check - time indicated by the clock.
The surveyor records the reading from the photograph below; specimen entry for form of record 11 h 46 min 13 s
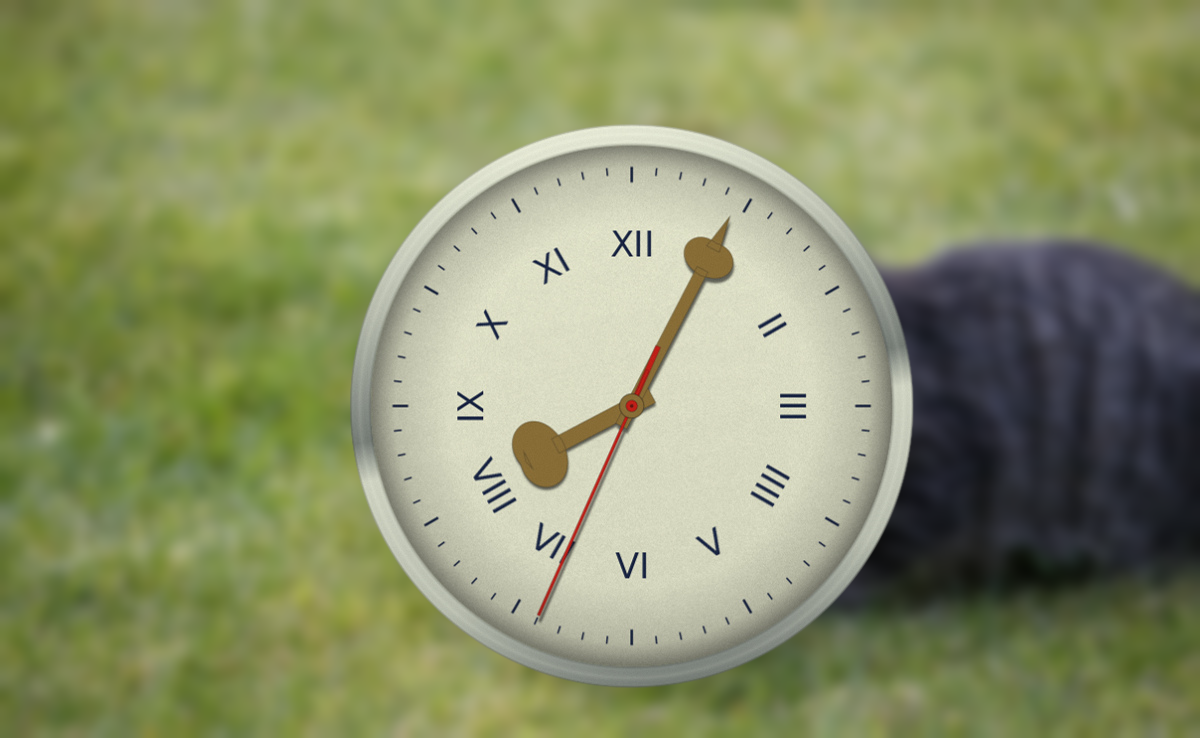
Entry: 8 h 04 min 34 s
